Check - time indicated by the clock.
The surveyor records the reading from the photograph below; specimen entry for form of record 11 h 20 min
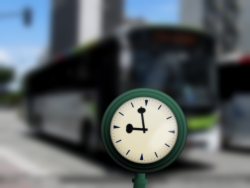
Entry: 8 h 58 min
